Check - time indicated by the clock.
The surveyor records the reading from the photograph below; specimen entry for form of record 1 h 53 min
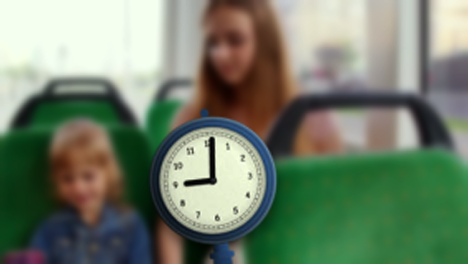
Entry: 9 h 01 min
